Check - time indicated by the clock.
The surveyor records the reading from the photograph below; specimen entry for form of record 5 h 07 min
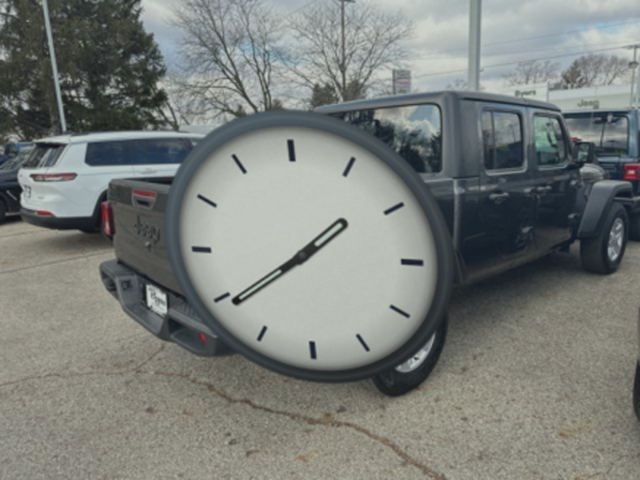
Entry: 1 h 39 min
